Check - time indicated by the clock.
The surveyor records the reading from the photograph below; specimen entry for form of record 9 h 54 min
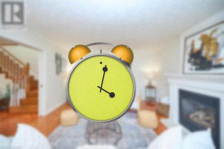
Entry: 4 h 02 min
